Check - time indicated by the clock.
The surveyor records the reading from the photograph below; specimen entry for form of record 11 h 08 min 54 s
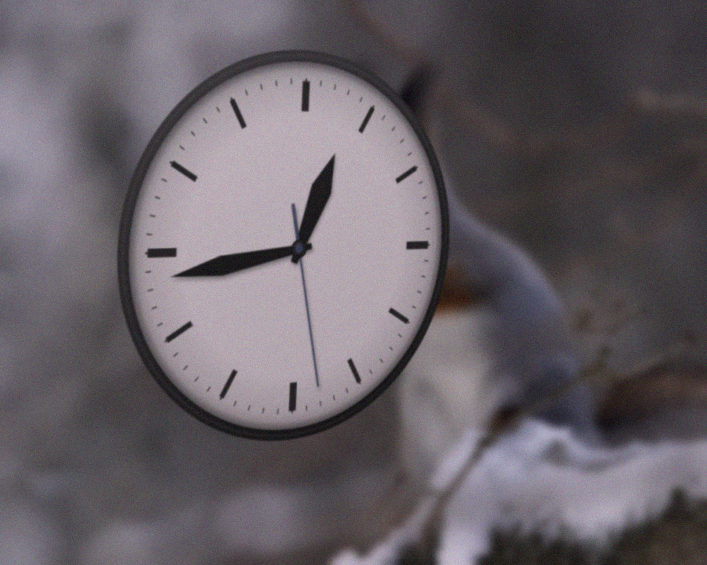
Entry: 12 h 43 min 28 s
